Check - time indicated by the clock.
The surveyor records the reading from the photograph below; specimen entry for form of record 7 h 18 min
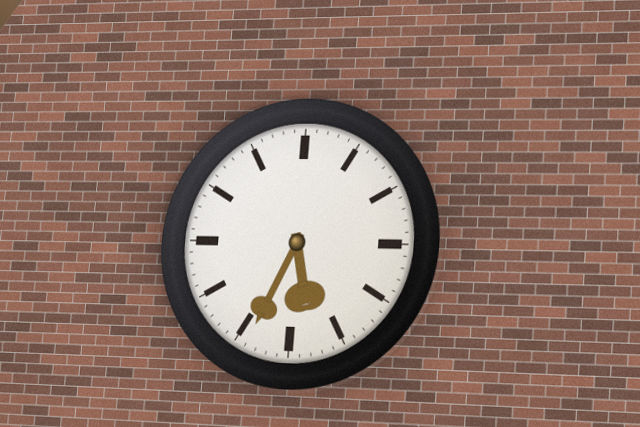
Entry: 5 h 34 min
